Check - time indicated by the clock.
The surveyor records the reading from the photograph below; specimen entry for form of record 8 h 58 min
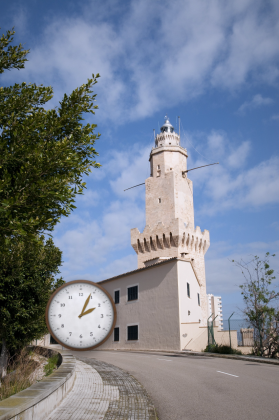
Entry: 2 h 04 min
